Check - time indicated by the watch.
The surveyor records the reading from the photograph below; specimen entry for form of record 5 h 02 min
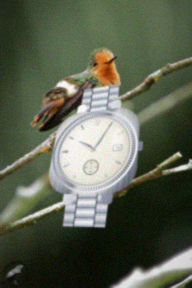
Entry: 10 h 05 min
